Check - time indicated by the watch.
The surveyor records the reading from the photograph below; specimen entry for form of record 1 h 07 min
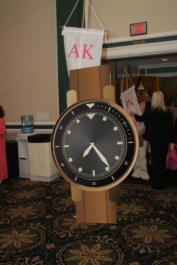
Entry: 7 h 24 min
